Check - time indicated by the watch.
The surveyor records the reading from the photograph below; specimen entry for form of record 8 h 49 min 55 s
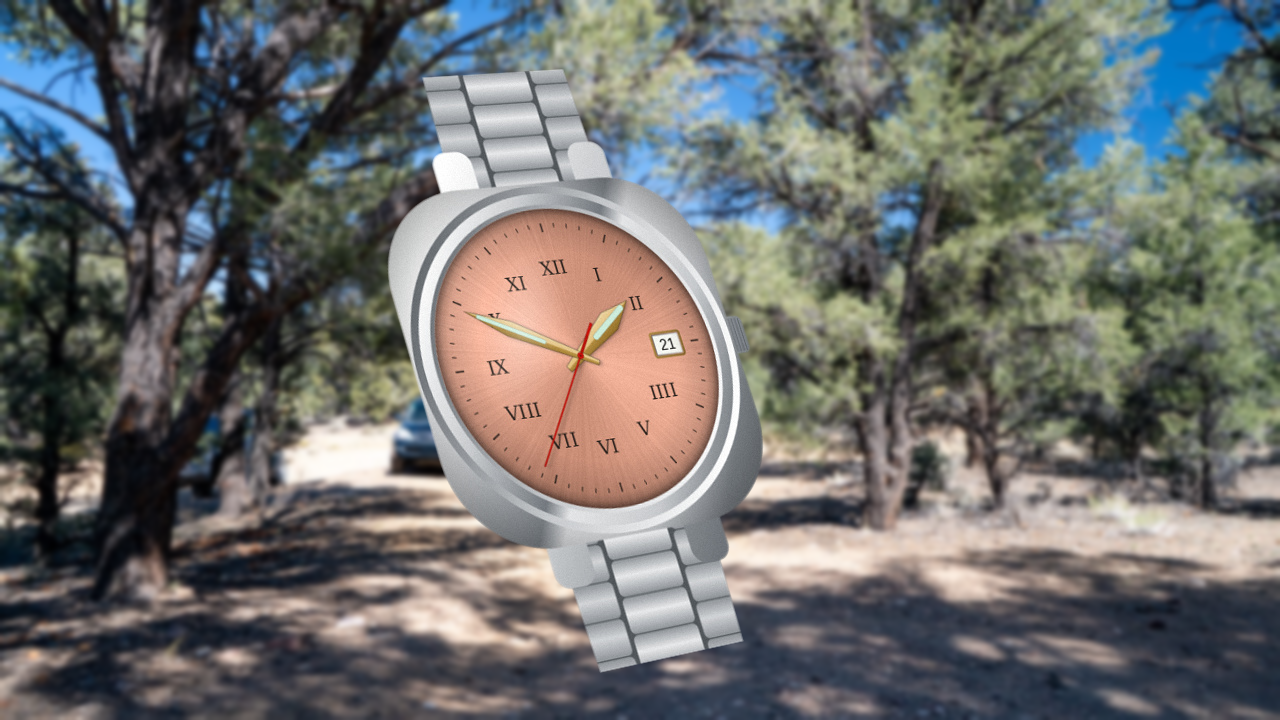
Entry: 1 h 49 min 36 s
